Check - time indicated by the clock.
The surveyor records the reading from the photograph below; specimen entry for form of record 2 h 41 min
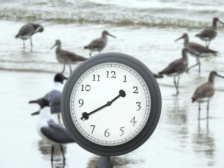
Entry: 1 h 40 min
